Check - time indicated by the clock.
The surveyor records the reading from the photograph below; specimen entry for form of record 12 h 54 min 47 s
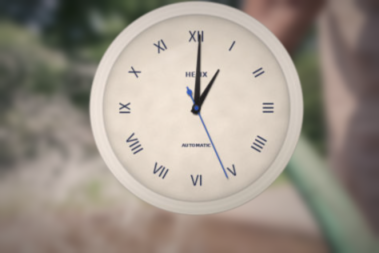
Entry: 1 h 00 min 26 s
